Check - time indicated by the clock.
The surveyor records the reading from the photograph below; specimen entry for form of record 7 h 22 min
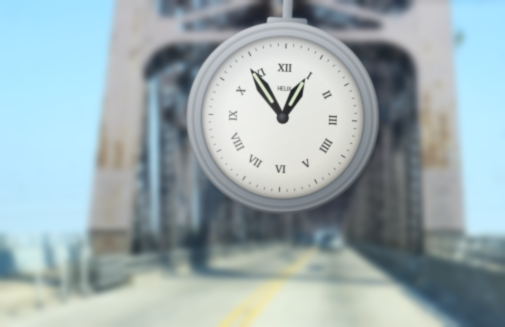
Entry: 12 h 54 min
